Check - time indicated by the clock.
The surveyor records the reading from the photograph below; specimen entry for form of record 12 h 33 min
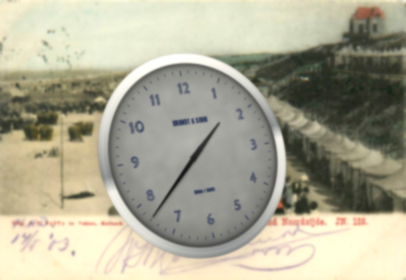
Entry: 1 h 38 min
